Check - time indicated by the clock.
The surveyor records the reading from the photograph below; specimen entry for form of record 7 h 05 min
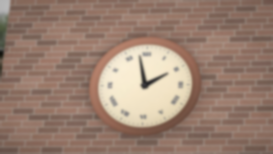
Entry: 1 h 58 min
